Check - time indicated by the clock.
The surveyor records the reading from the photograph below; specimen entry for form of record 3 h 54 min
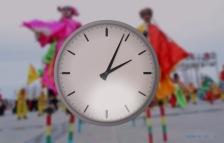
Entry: 2 h 04 min
